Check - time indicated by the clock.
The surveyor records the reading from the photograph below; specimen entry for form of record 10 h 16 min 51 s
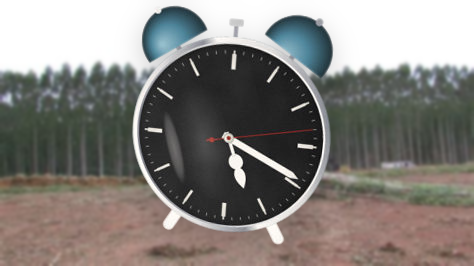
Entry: 5 h 19 min 13 s
